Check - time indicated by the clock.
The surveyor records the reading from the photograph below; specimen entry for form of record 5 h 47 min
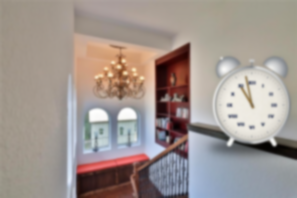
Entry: 10 h 58 min
